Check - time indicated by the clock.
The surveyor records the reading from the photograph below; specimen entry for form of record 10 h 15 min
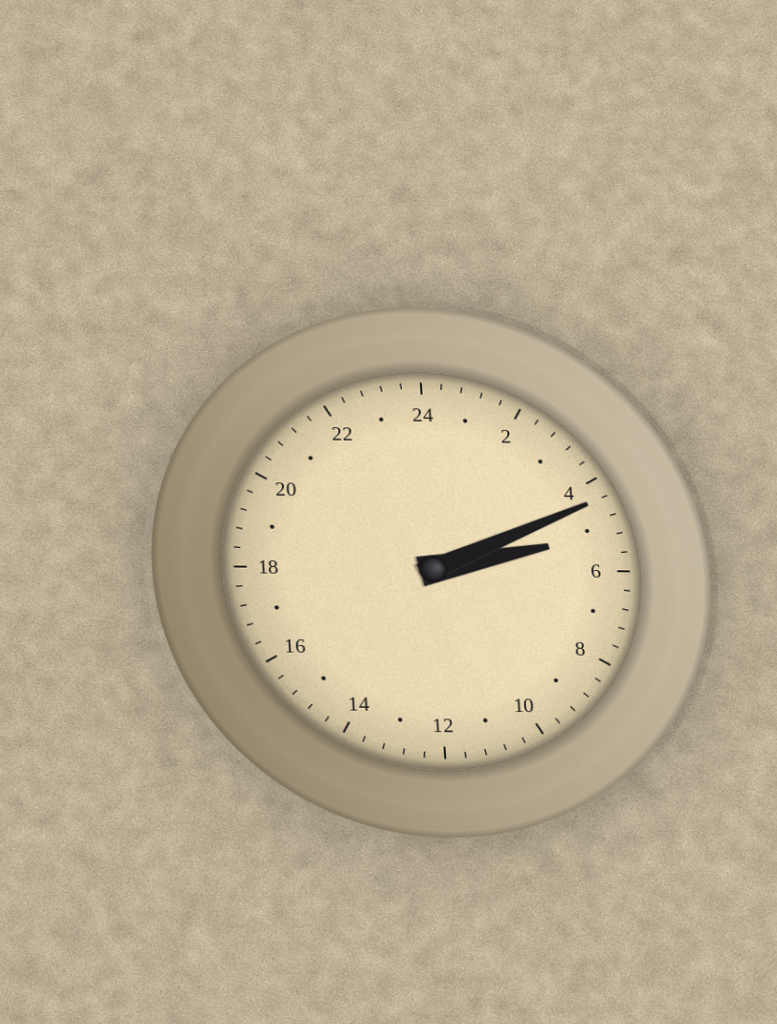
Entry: 5 h 11 min
